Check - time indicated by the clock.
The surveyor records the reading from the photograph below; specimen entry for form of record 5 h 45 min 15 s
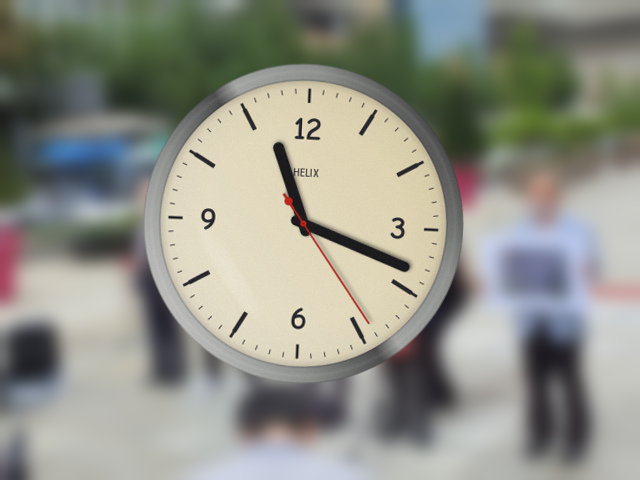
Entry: 11 h 18 min 24 s
